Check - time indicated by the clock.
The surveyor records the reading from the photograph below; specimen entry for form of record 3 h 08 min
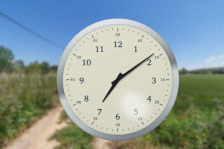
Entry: 7 h 09 min
